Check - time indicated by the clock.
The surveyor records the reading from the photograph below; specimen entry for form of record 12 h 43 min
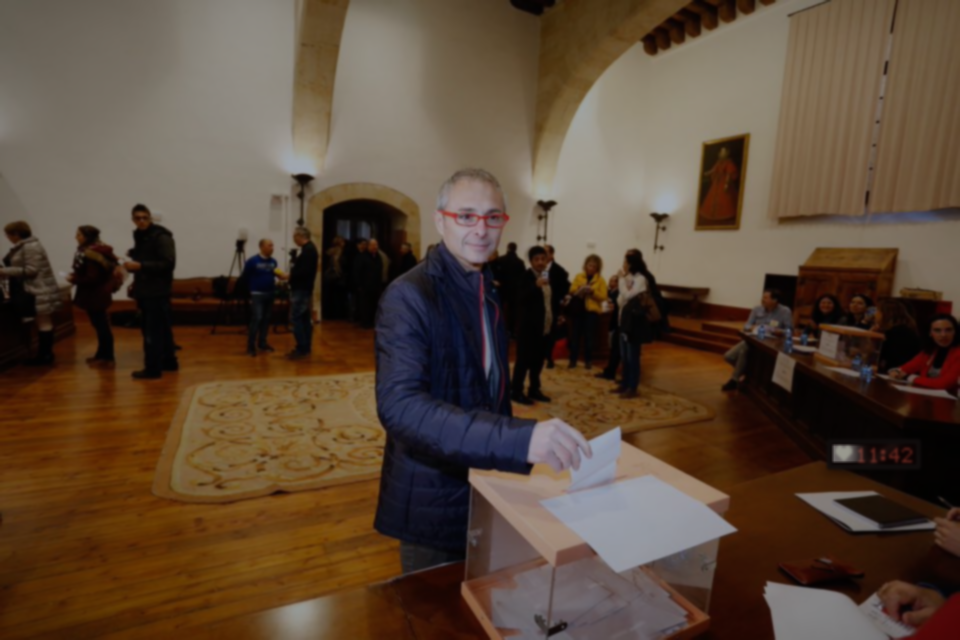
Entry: 11 h 42 min
